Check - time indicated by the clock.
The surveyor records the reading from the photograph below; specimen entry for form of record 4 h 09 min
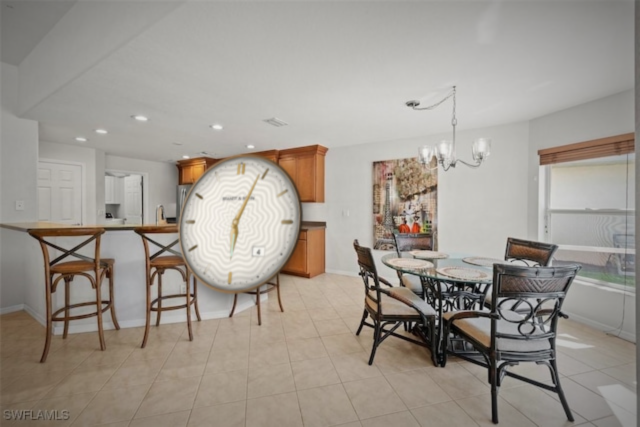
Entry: 6 h 04 min
